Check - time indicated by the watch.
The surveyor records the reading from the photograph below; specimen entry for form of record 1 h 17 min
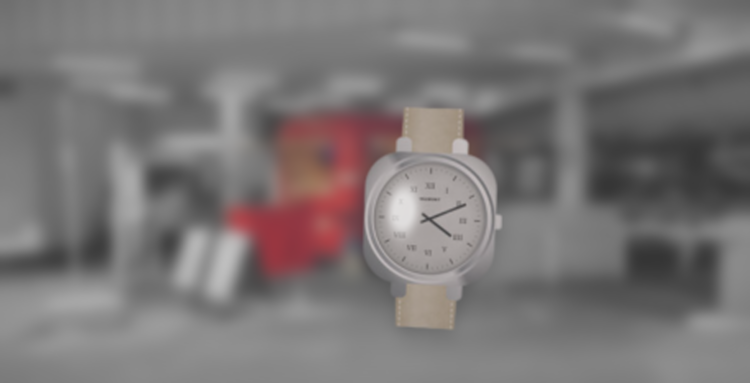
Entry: 4 h 11 min
